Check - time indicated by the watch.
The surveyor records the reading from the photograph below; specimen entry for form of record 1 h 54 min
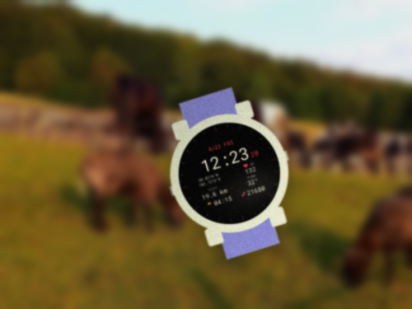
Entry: 12 h 23 min
